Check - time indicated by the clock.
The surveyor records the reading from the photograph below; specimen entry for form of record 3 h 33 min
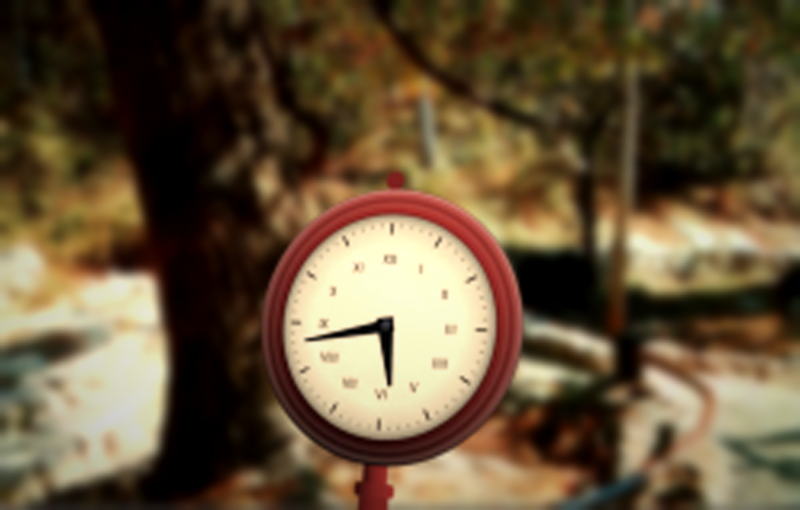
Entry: 5 h 43 min
